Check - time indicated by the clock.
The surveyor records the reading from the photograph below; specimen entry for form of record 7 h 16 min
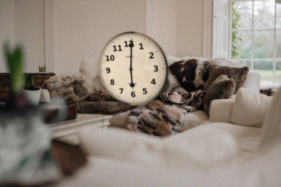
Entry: 6 h 01 min
